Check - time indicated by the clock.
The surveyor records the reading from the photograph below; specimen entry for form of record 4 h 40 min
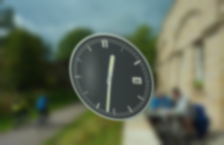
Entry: 12 h 32 min
